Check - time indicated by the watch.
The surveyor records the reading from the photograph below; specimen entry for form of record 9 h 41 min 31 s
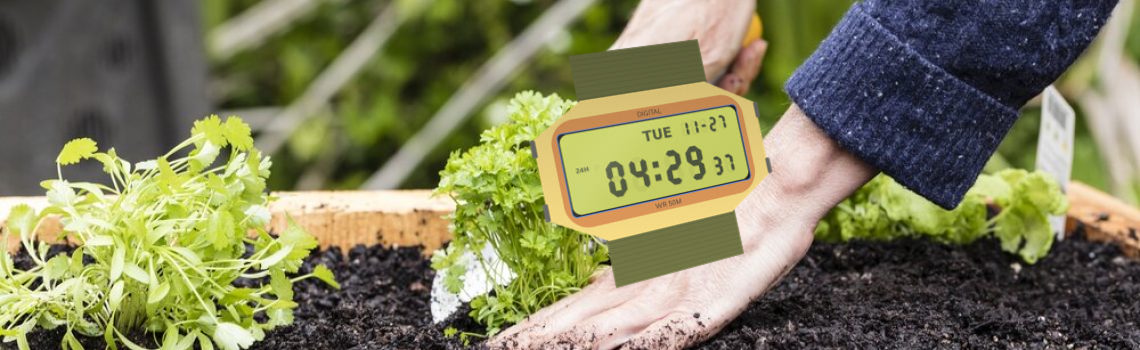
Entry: 4 h 29 min 37 s
